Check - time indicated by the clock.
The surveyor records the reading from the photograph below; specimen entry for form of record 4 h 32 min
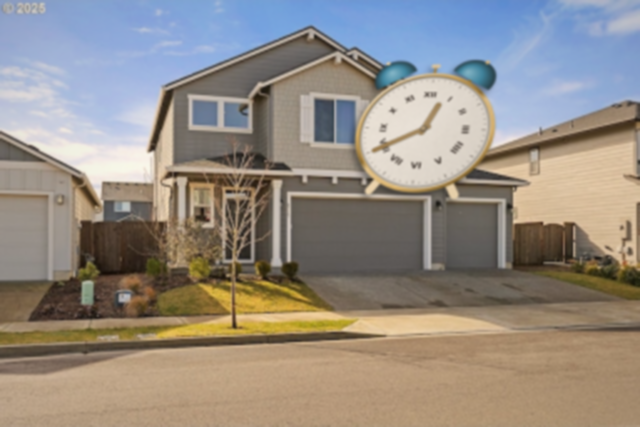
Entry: 12 h 40 min
